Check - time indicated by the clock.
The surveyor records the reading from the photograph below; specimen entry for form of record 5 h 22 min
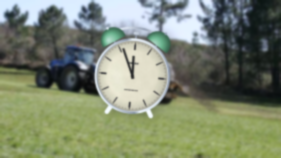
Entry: 11 h 56 min
